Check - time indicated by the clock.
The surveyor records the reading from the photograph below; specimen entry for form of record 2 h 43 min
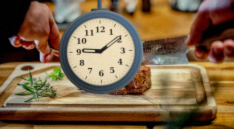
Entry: 9 h 09 min
